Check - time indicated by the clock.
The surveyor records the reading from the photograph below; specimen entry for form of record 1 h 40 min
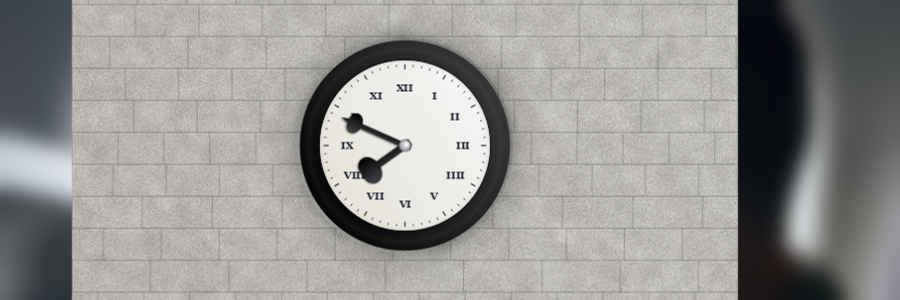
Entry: 7 h 49 min
